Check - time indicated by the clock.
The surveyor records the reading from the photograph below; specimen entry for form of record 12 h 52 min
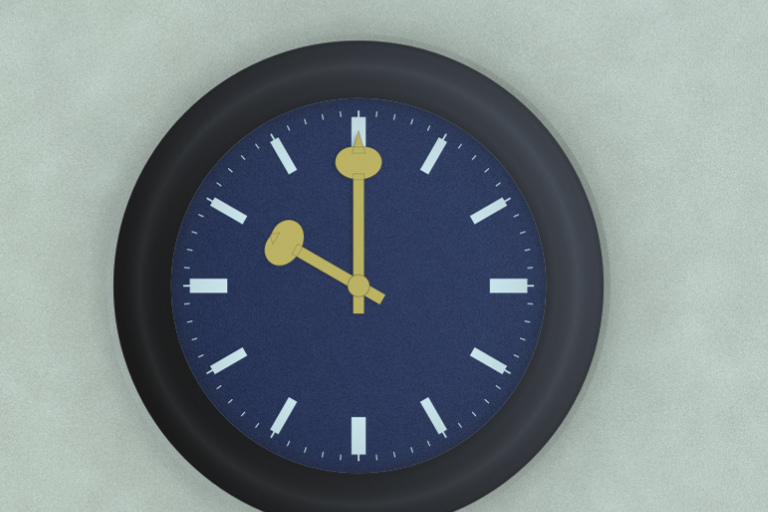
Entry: 10 h 00 min
